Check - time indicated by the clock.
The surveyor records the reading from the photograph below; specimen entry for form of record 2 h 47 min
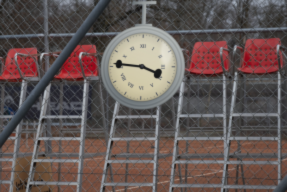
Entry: 3 h 46 min
